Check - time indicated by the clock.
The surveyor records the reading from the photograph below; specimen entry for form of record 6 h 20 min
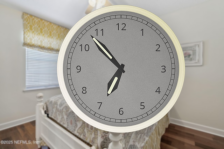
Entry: 6 h 53 min
